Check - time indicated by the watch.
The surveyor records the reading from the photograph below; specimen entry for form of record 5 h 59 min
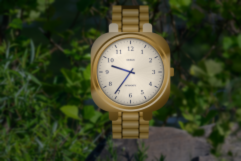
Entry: 9 h 36 min
